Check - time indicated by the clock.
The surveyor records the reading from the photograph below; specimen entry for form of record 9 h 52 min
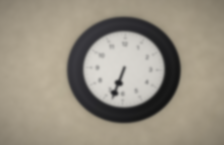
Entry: 6 h 33 min
